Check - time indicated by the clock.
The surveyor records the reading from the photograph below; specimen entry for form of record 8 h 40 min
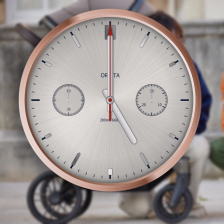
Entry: 5 h 00 min
